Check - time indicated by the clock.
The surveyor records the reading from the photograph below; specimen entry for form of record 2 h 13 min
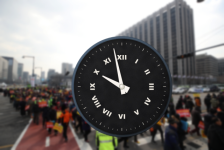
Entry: 9 h 58 min
